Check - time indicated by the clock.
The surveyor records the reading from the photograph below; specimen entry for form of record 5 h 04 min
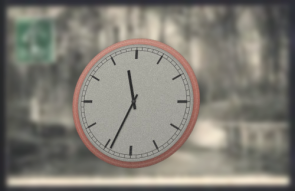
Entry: 11 h 34 min
